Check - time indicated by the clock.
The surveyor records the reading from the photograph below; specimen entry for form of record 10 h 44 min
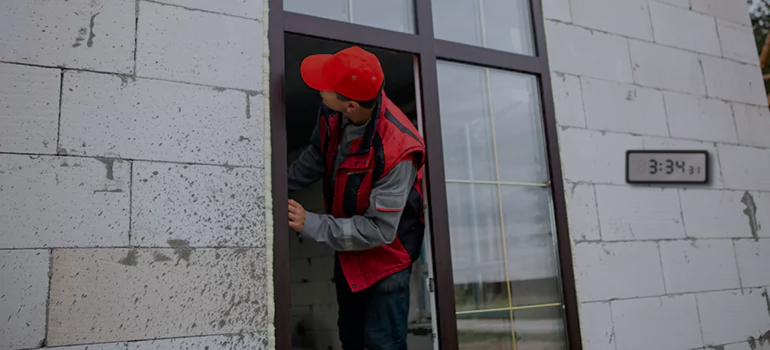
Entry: 3 h 34 min
